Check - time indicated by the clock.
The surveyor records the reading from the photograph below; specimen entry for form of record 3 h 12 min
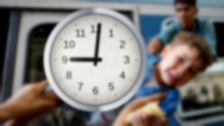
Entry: 9 h 01 min
